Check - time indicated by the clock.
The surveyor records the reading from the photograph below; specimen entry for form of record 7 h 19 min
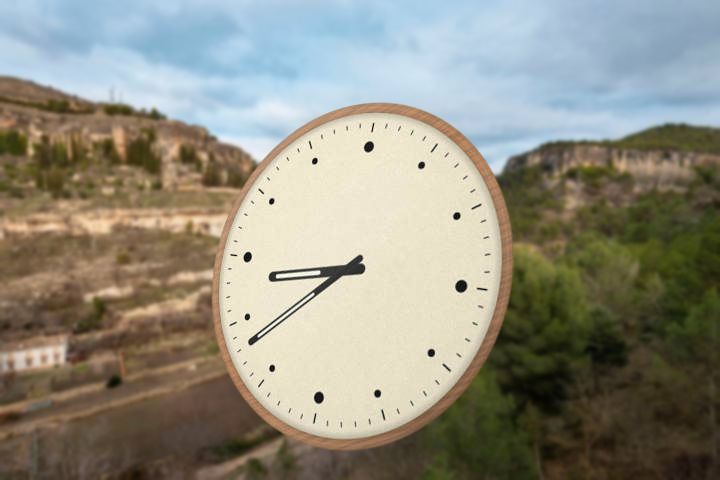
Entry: 8 h 38 min
